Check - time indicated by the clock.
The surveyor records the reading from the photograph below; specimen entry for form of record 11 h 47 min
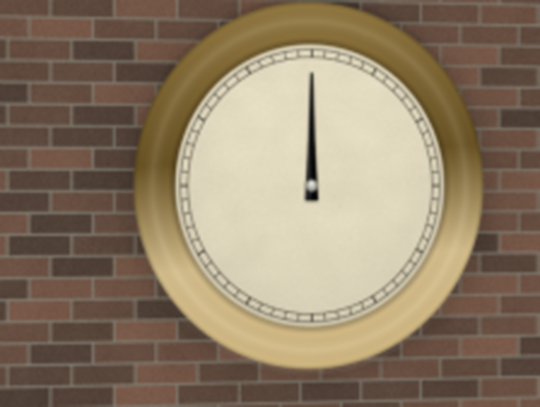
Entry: 12 h 00 min
